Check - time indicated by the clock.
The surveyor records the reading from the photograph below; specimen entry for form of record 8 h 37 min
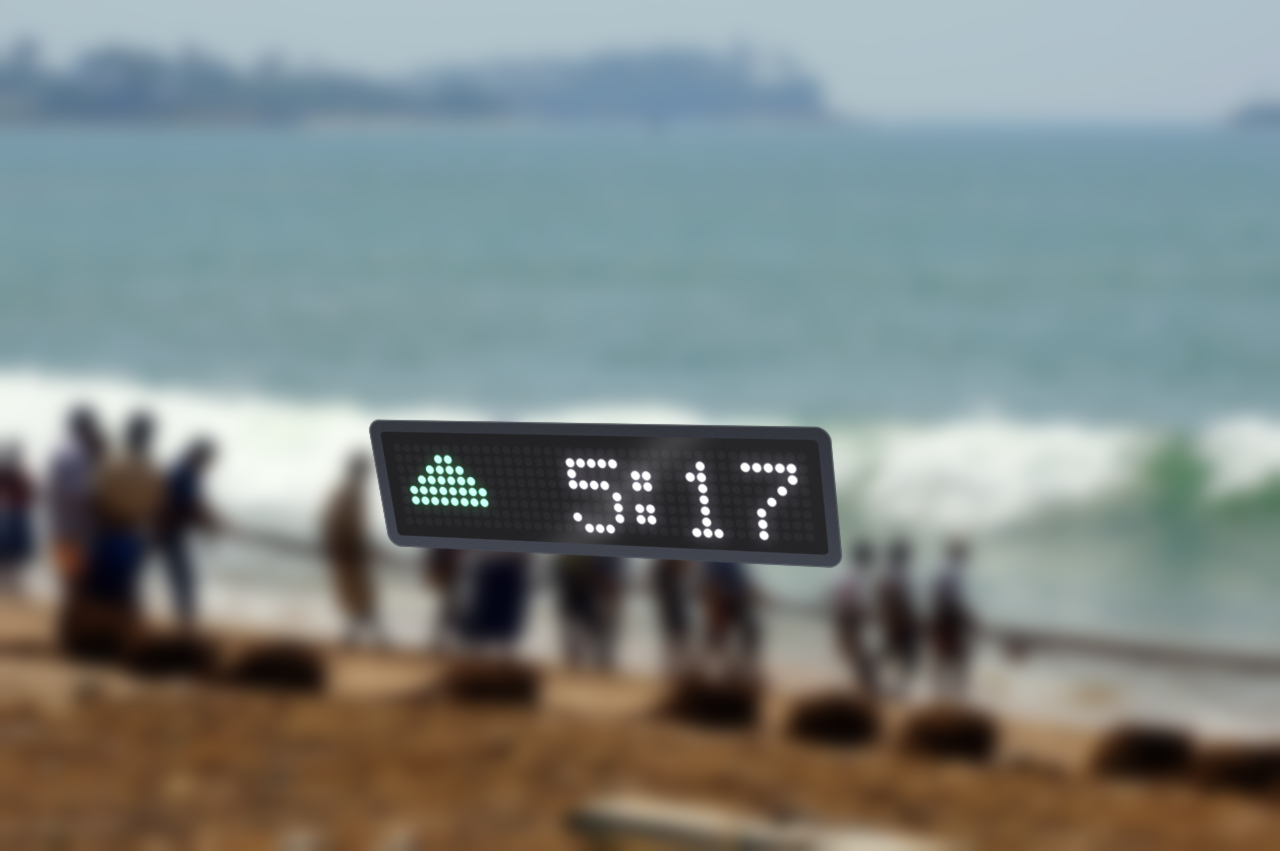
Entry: 5 h 17 min
